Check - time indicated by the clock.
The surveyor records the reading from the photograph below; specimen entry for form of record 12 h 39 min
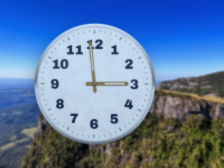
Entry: 2 h 59 min
